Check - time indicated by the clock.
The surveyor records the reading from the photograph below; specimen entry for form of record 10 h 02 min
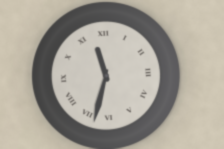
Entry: 11 h 33 min
